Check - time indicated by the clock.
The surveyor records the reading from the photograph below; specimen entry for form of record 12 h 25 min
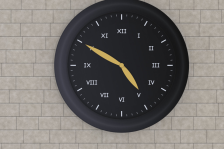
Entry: 4 h 50 min
